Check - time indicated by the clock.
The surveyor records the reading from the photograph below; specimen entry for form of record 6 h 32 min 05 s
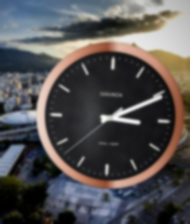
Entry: 3 h 10 min 38 s
